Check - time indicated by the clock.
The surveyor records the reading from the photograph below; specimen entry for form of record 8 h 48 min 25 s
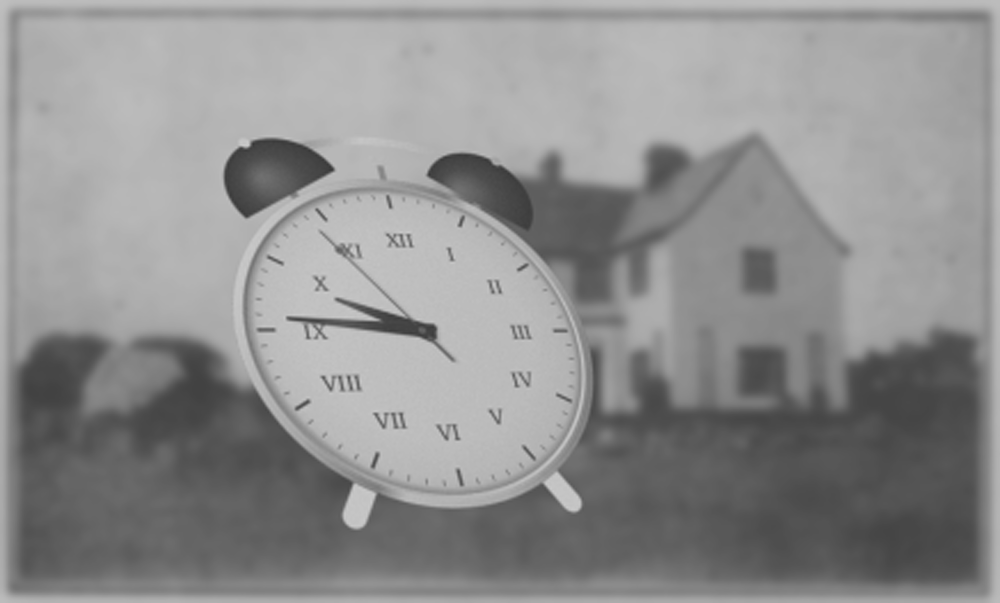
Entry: 9 h 45 min 54 s
